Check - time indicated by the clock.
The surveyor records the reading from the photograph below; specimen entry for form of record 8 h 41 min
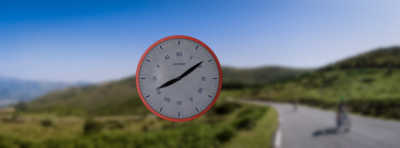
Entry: 8 h 09 min
